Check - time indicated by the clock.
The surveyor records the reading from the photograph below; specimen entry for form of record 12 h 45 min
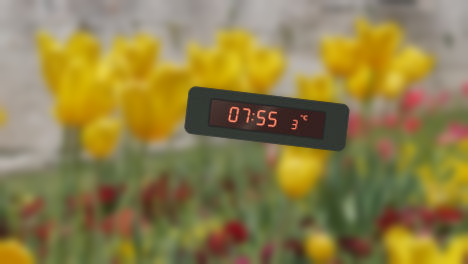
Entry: 7 h 55 min
